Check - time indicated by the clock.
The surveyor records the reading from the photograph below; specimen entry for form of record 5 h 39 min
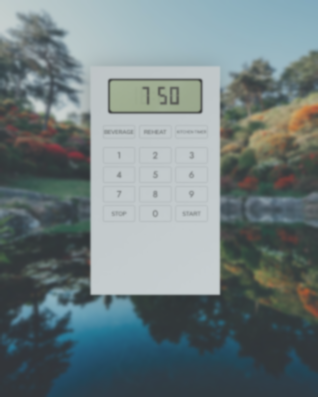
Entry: 7 h 50 min
